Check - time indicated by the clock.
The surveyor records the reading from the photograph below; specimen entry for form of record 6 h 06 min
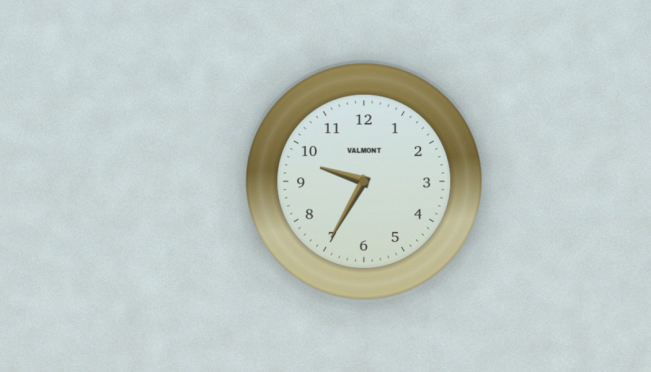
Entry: 9 h 35 min
